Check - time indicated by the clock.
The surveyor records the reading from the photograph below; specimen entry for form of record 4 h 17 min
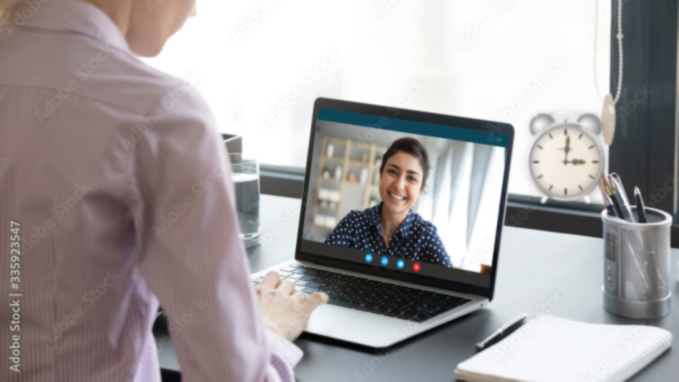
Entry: 3 h 01 min
